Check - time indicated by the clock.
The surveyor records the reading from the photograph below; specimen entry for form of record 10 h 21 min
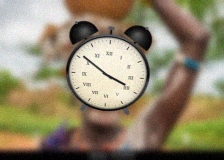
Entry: 3 h 51 min
